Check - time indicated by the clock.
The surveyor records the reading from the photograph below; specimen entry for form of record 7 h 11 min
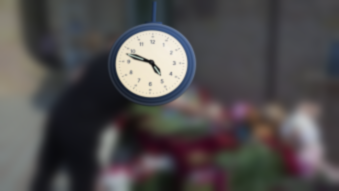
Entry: 4 h 48 min
